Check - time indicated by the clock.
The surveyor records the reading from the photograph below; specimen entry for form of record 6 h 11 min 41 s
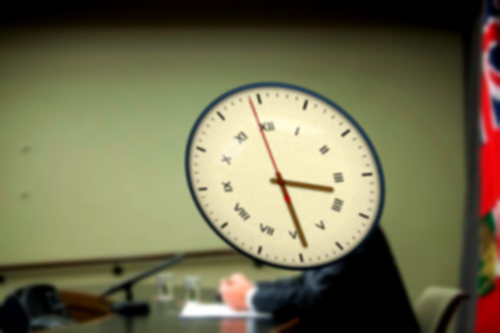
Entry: 3 h 28 min 59 s
